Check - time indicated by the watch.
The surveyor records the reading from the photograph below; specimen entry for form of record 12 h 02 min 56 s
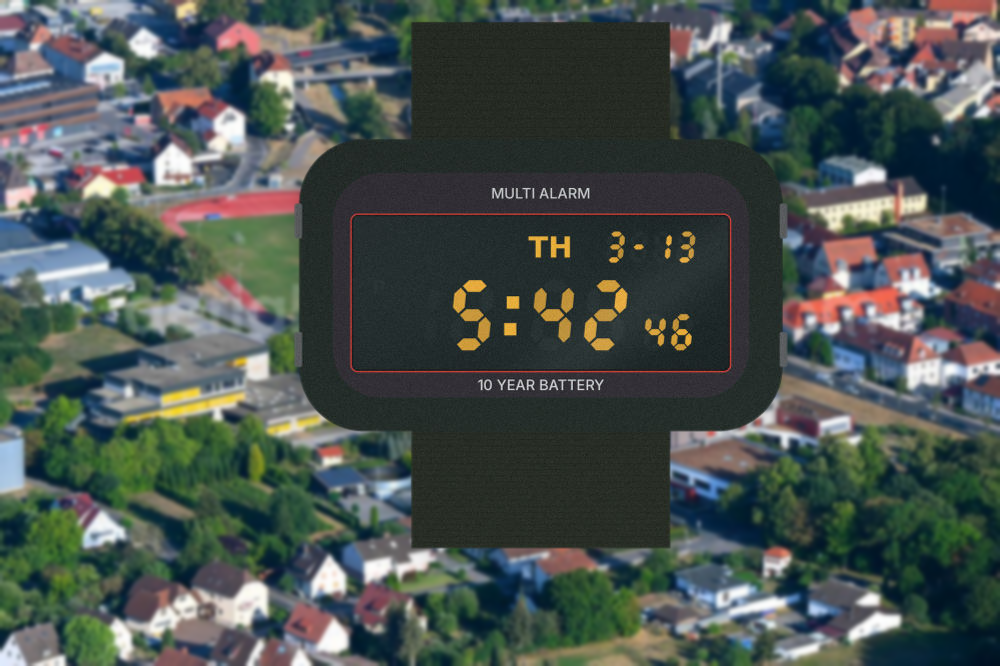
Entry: 5 h 42 min 46 s
